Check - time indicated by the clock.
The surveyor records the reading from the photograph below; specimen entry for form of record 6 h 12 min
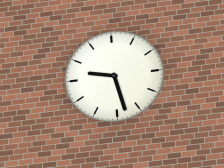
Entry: 9 h 28 min
